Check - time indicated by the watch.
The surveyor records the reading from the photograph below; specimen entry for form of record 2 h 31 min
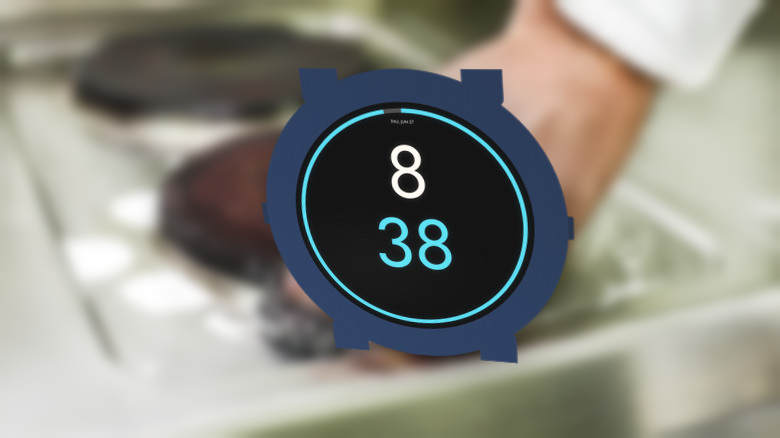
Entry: 8 h 38 min
